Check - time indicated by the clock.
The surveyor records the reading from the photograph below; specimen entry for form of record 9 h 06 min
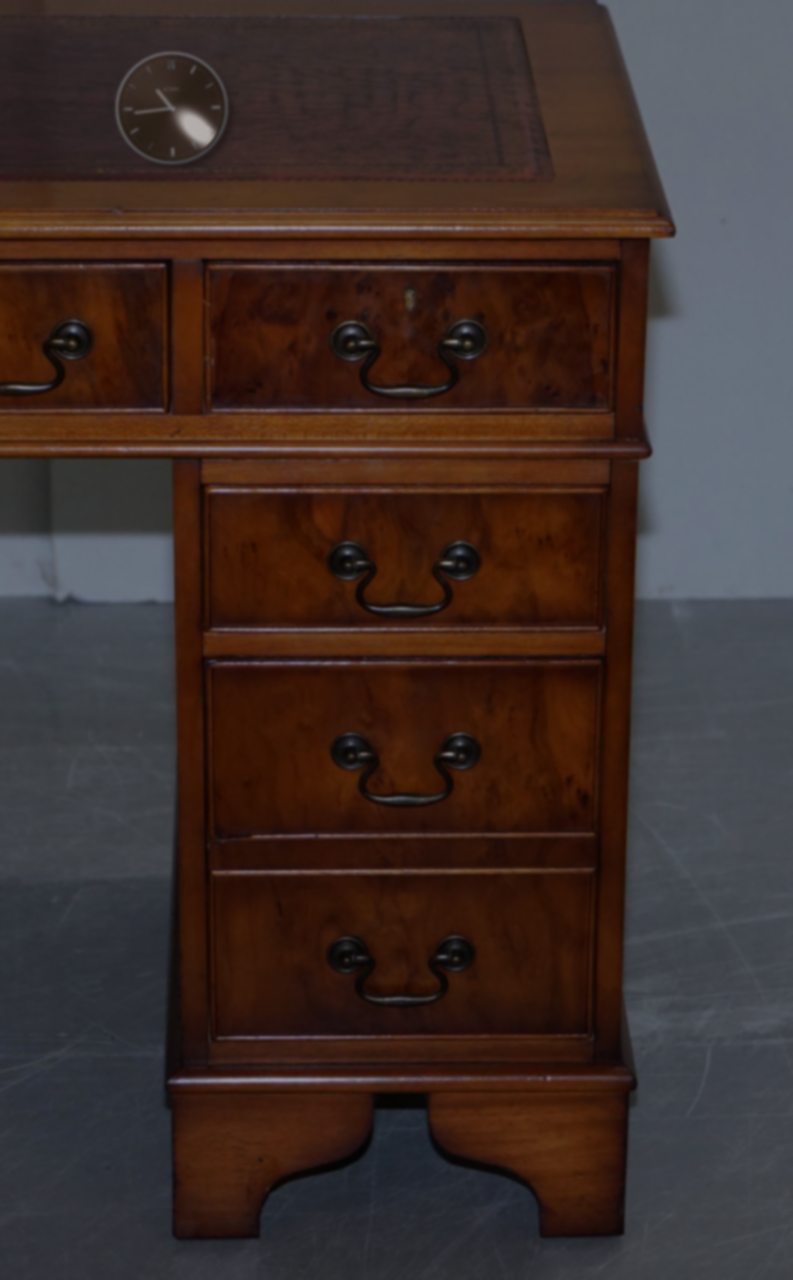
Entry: 10 h 44 min
